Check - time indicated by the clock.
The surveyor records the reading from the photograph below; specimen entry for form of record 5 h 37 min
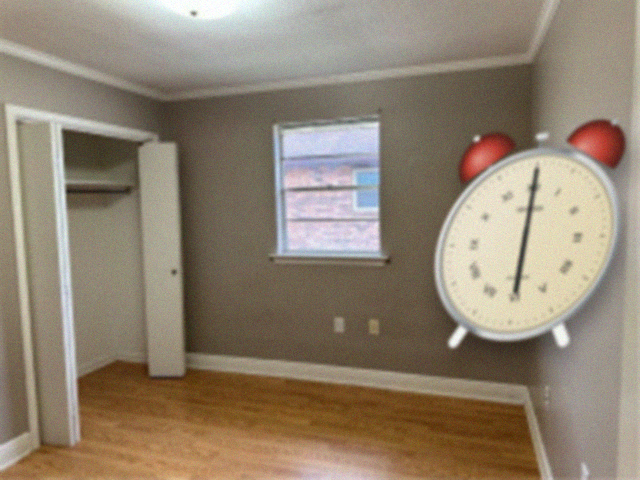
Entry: 6 h 00 min
